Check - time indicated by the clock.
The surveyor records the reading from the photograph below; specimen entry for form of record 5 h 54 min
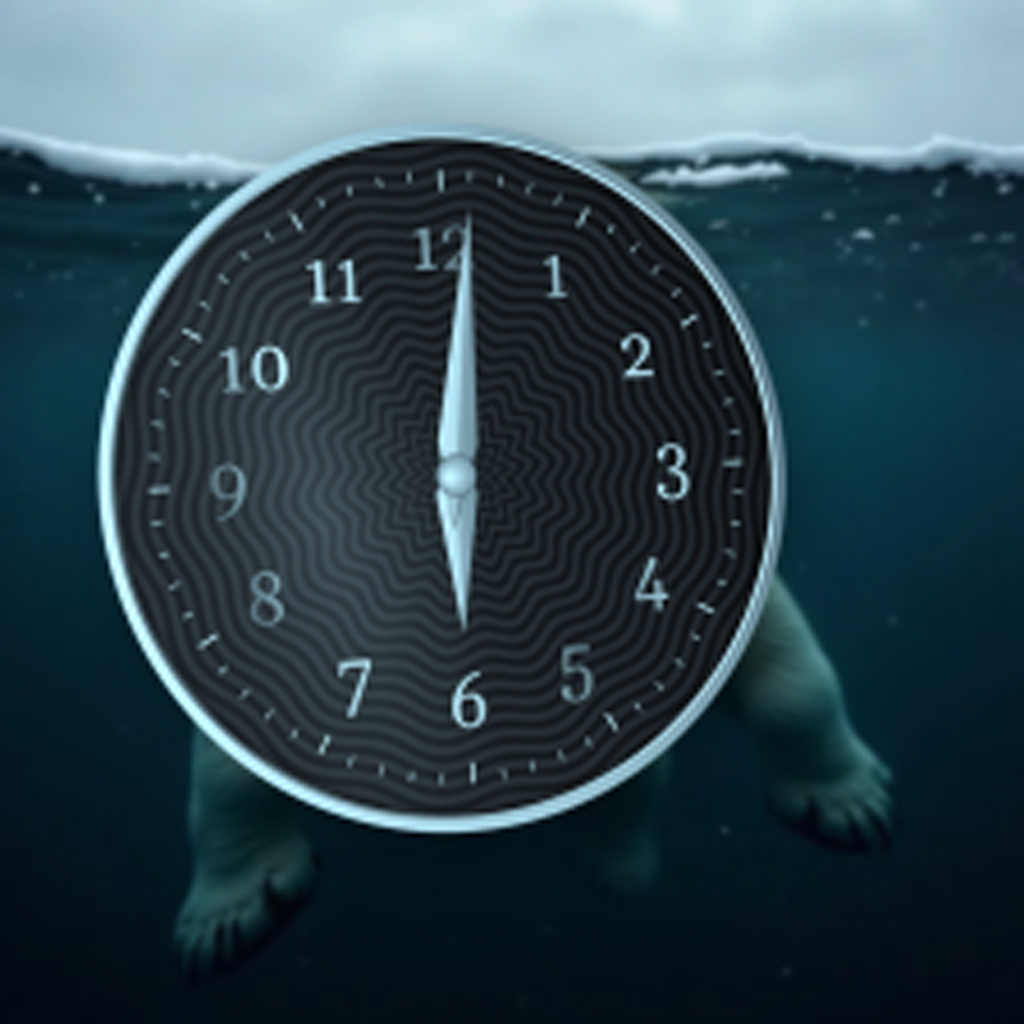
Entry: 6 h 01 min
